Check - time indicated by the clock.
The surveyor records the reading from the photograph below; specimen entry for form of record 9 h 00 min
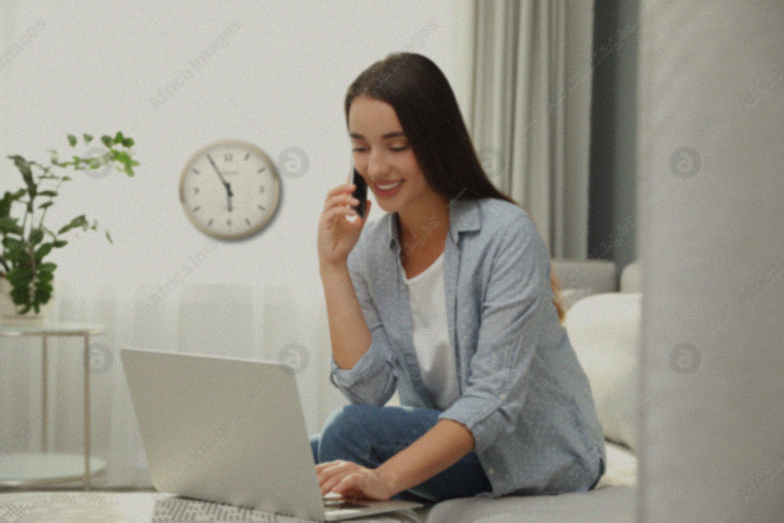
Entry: 5 h 55 min
